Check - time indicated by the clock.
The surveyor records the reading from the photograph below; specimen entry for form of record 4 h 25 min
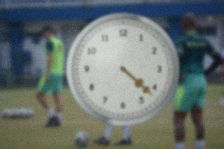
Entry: 4 h 22 min
